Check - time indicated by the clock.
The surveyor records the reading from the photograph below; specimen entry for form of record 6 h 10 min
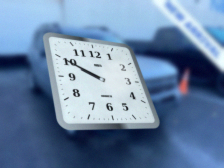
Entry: 9 h 50 min
